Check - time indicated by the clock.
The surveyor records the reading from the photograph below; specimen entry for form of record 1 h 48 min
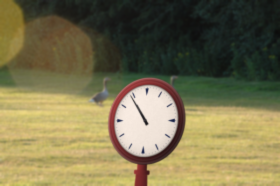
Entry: 10 h 54 min
